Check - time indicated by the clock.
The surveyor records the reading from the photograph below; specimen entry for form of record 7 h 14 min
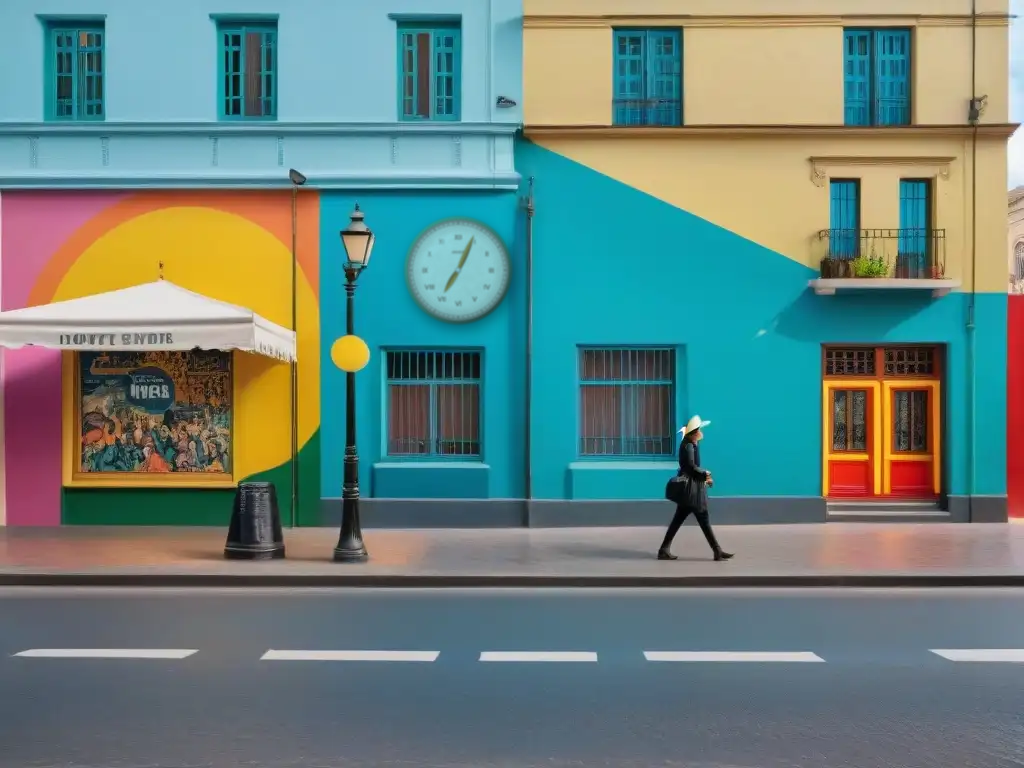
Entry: 7 h 04 min
